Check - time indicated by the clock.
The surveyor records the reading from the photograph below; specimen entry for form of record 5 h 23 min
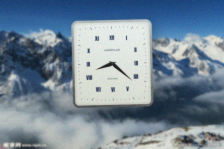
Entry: 8 h 22 min
